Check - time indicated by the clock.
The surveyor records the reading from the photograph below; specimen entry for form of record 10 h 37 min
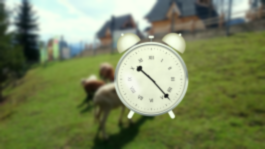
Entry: 10 h 23 min
